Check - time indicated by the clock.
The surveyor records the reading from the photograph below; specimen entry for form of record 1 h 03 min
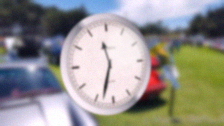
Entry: 11 h 33 min
